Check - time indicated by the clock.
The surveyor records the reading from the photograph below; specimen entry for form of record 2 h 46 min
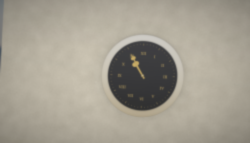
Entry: 10 h 55 min
